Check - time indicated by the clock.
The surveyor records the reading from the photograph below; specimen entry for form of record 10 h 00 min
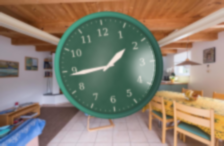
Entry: 1 h 44 min
